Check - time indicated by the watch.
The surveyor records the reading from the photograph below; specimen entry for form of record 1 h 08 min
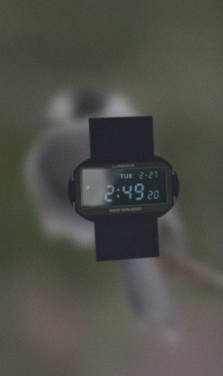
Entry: 2 h 49 min
